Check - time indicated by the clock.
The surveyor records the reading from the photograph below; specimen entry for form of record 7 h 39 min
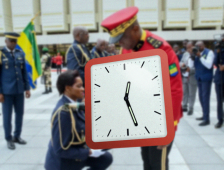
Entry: 12 h 27 min
